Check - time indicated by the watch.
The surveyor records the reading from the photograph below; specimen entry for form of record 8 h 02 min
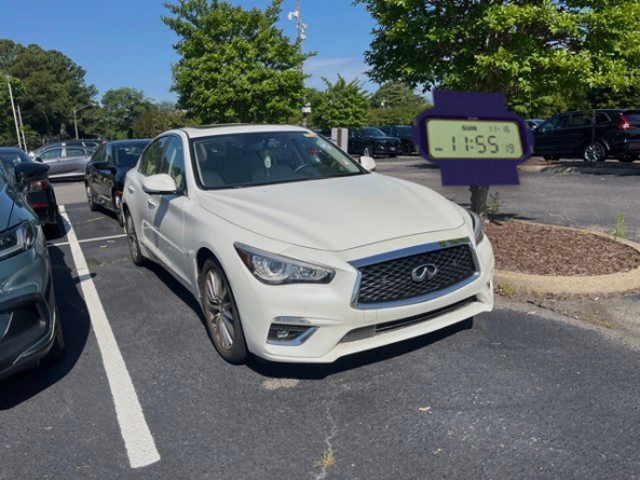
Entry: 11 h 55 min
